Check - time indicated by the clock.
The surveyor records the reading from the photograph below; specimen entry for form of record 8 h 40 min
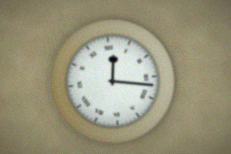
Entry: 12 h 17 min
